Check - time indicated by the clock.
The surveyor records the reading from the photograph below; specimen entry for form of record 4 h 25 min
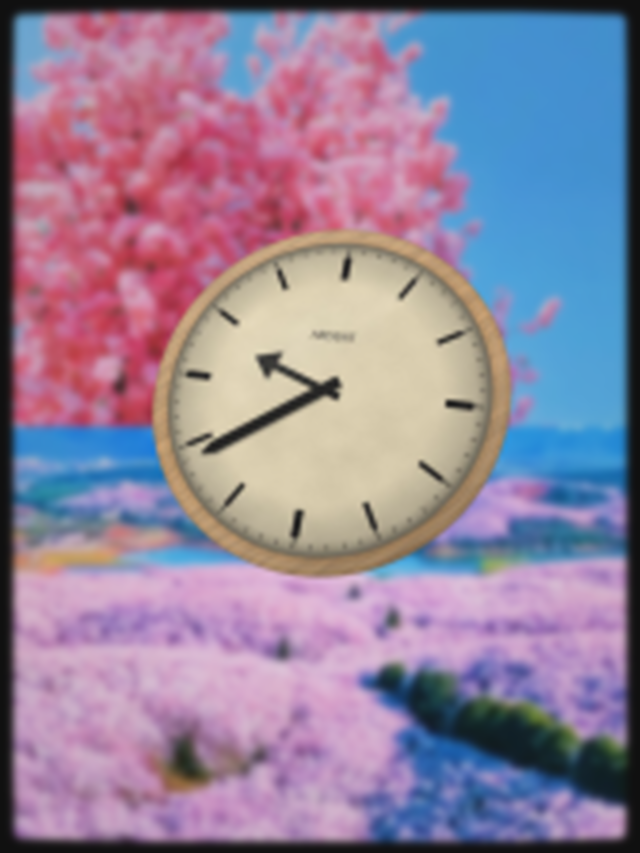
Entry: 9 h 39 min
